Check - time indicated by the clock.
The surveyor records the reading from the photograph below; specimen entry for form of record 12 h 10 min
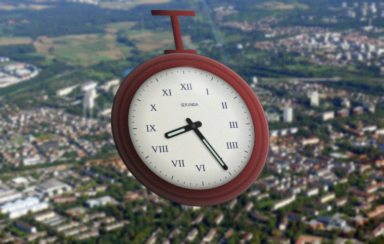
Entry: 8 h 25 min
